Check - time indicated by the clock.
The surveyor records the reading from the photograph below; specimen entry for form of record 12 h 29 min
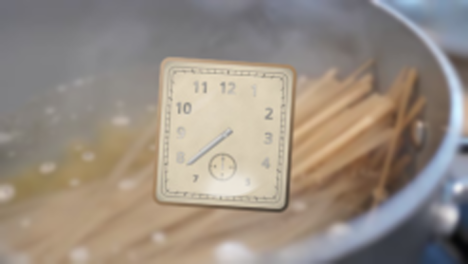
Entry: 7 h 38 min
